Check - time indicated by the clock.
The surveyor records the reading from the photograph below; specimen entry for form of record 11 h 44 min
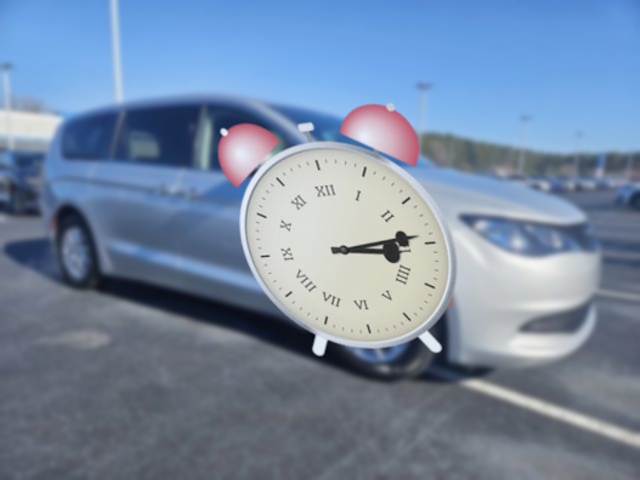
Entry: 3 h 14 min
